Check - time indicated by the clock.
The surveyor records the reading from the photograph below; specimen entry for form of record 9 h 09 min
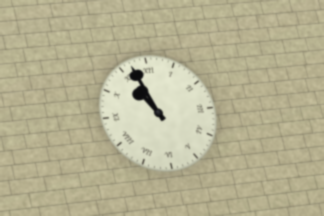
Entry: 10 h 57 min
